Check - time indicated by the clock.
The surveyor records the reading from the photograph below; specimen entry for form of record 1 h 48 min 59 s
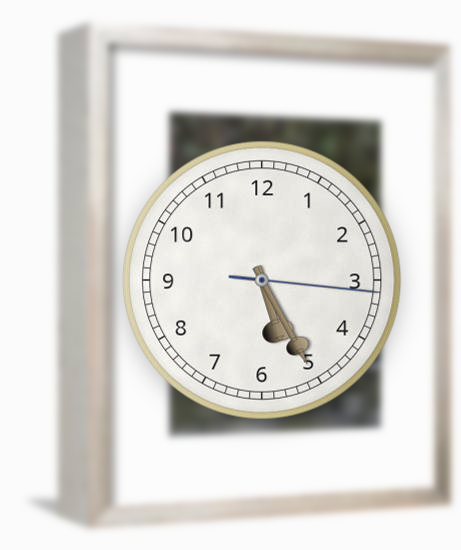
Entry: 5 h 25 min 16 s
